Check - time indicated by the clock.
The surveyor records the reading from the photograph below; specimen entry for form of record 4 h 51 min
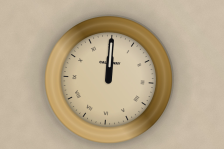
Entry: 12 h 00 min
